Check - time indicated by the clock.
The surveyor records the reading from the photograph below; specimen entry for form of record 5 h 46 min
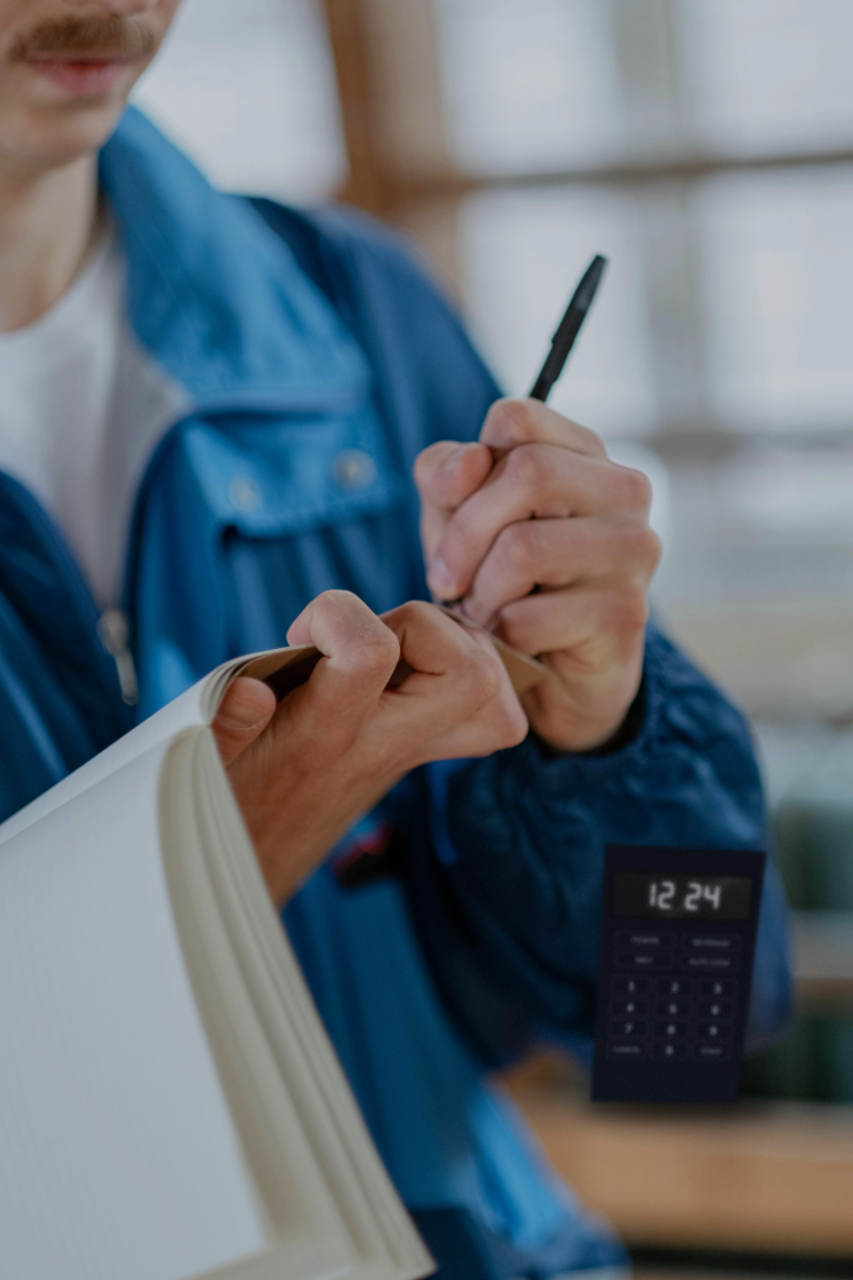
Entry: 12 h 24 min
